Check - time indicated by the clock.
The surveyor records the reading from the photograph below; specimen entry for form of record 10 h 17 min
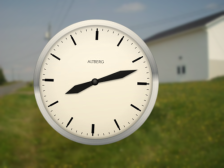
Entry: 8 h 12 min
